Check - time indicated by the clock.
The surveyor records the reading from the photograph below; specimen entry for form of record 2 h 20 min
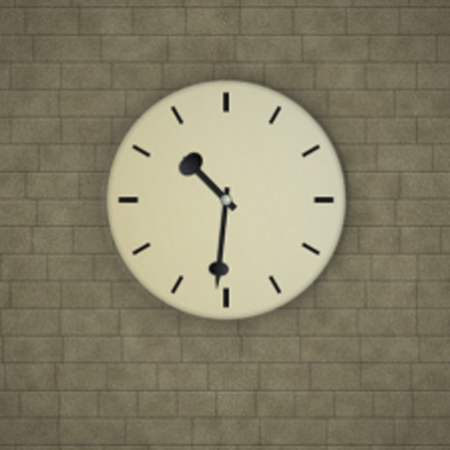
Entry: 10 h 31 min
